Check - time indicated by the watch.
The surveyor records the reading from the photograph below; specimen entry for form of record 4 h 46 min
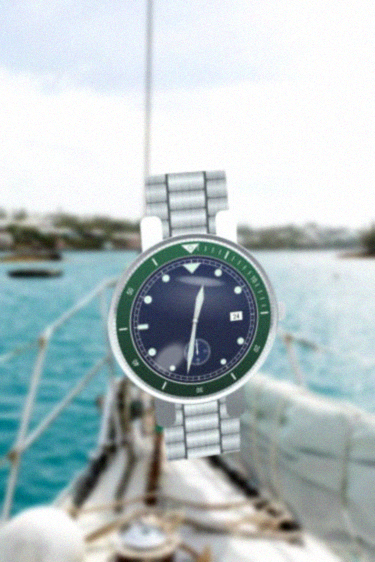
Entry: 12 h 32 min
